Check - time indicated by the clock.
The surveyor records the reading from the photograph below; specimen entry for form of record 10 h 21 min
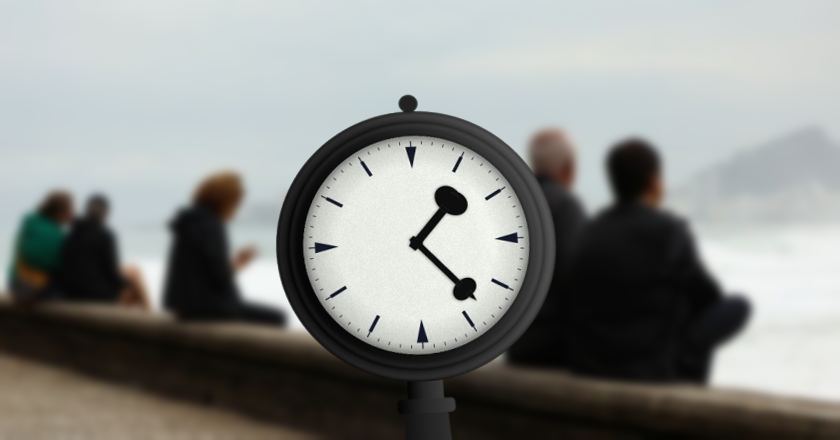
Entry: 1 h 23 min
